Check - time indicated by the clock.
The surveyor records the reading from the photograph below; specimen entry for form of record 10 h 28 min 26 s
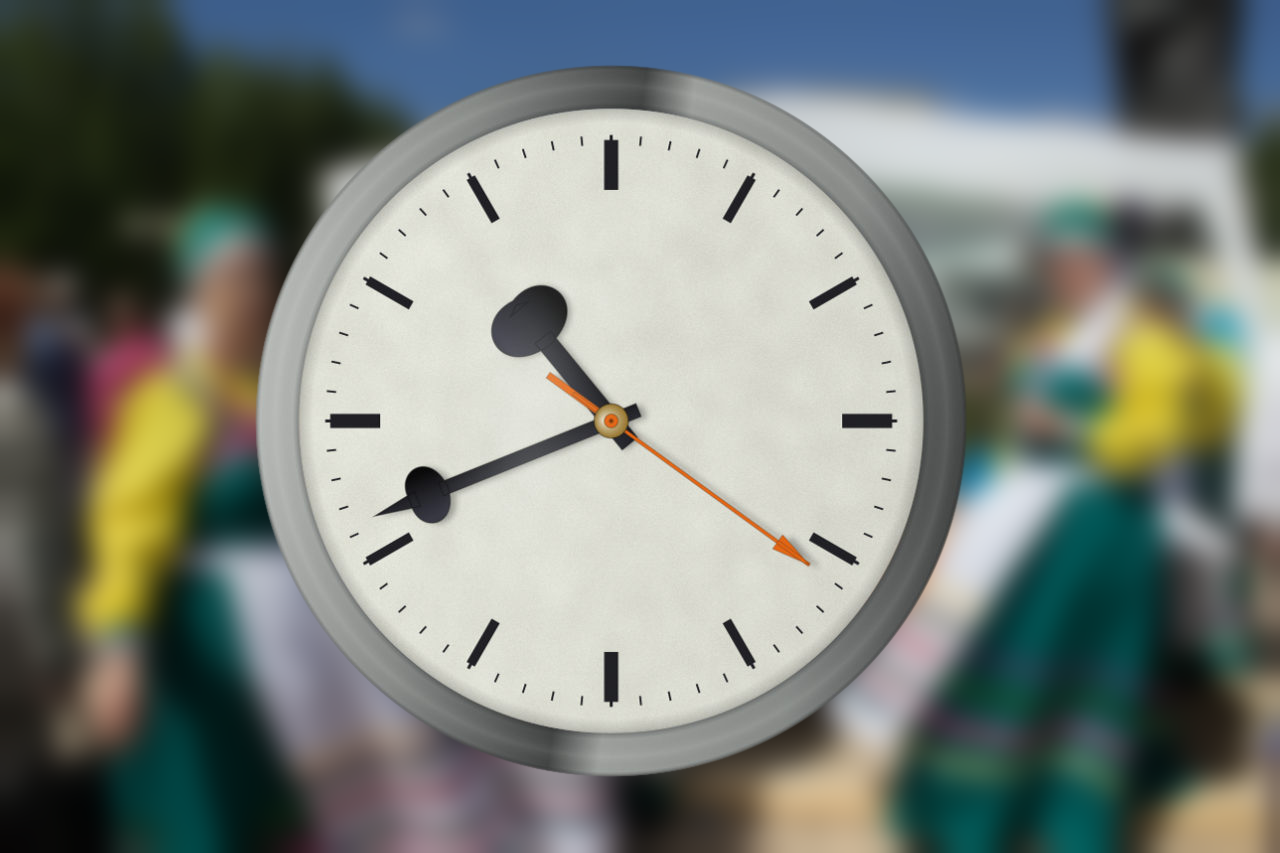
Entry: 10 h 41 min 21 s
